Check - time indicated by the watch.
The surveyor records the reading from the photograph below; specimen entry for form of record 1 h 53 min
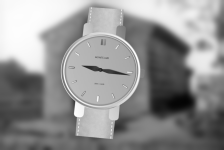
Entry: 9 h 16 min
